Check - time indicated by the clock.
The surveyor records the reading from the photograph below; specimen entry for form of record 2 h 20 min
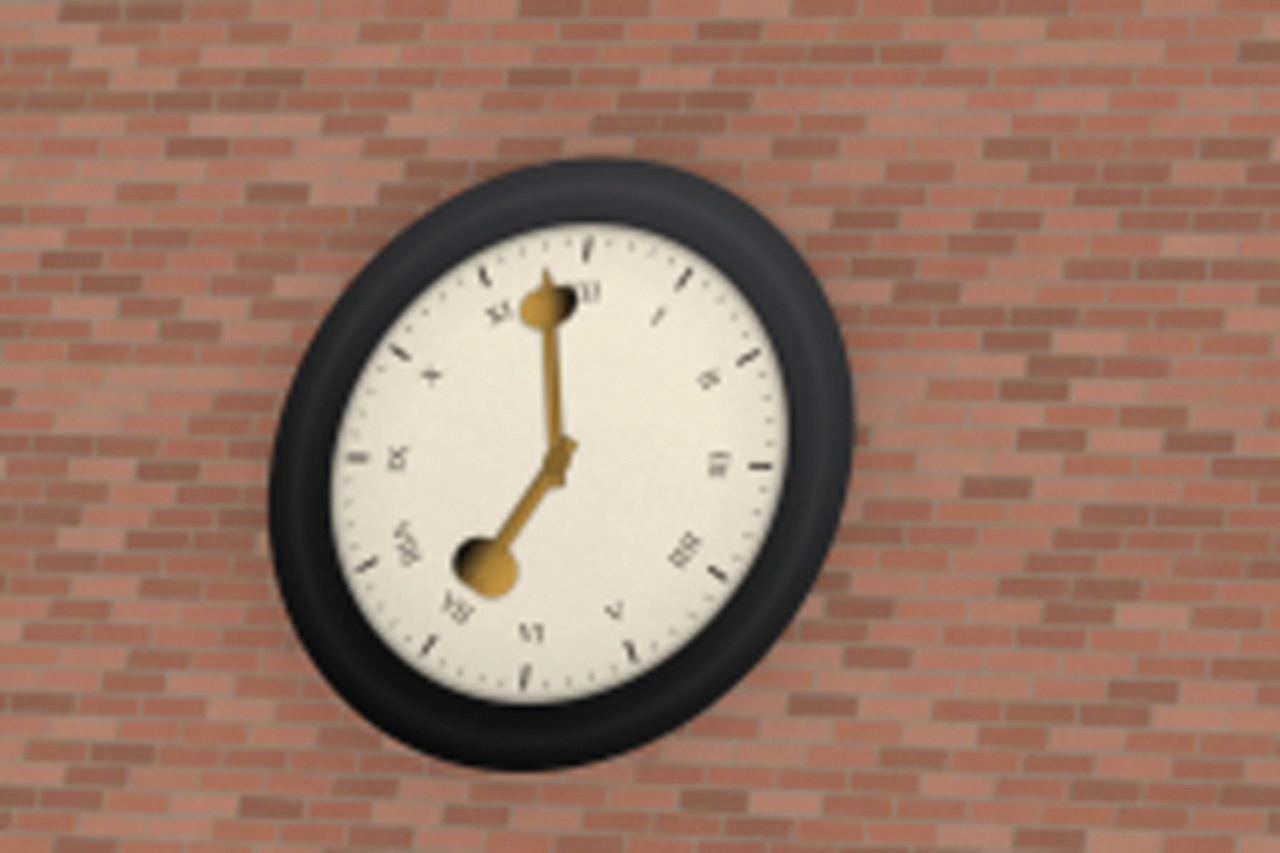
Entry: 6 h 58 min
